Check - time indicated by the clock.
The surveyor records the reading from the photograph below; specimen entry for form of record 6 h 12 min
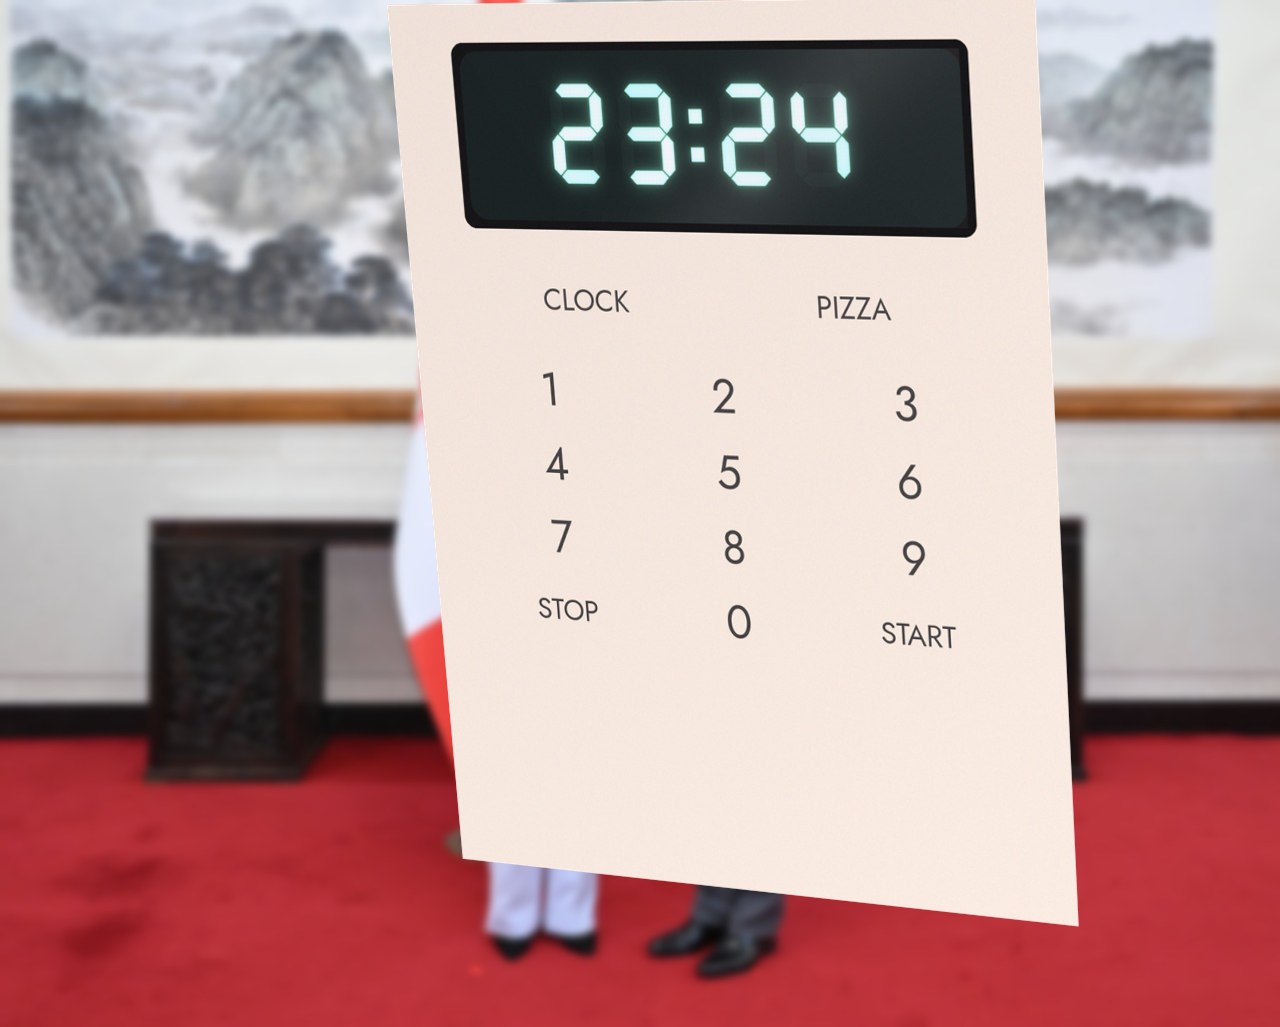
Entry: 23 h 24 min
